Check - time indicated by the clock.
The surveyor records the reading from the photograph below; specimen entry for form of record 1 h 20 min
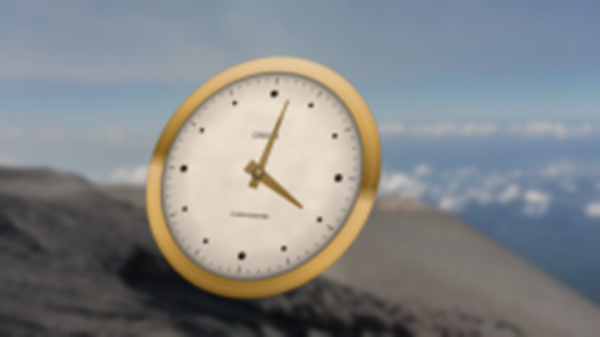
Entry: 4 h 02 min
